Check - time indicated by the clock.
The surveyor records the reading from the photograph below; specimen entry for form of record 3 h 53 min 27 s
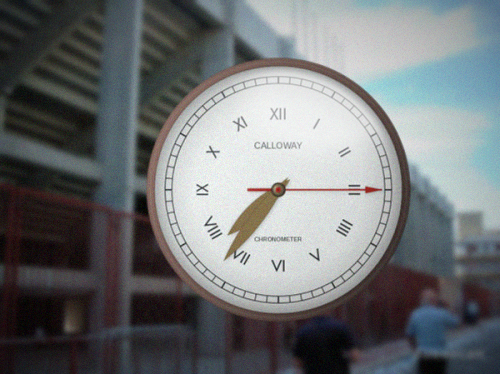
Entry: 7 h 36 min 15 s
